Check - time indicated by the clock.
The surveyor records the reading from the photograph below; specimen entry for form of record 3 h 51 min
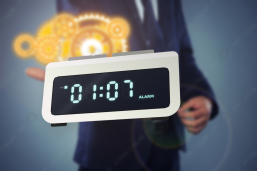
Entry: 1 h 07 min
